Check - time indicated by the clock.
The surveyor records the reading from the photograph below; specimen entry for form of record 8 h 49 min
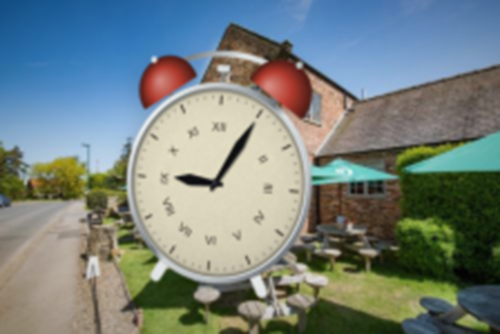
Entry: 9 h 05 min
